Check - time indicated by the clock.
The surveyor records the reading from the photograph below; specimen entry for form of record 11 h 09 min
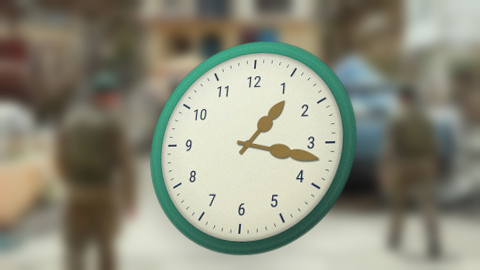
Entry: 1 h 17 min
